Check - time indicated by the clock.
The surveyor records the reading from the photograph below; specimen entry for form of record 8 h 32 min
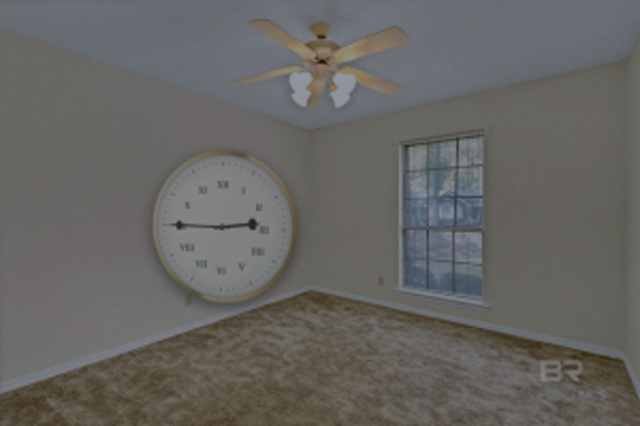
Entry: 2 h 45 min
